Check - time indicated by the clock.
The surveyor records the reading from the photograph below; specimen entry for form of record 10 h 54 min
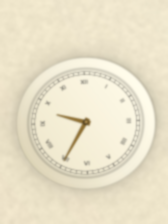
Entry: 9 h 35 min
